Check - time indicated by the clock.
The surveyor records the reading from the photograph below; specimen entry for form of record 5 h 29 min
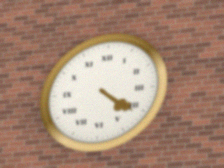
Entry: 4 h 21 min
